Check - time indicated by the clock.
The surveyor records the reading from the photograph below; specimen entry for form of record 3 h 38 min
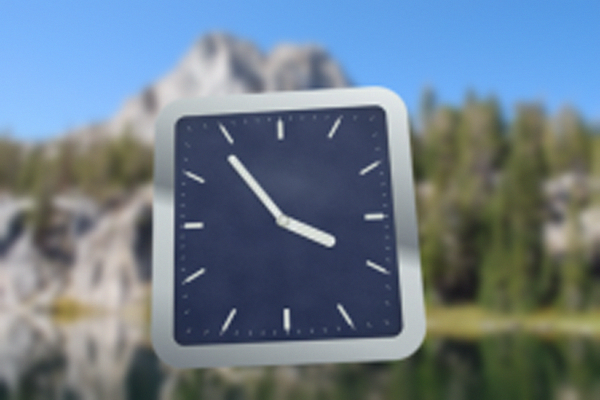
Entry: 3 h 54 min
